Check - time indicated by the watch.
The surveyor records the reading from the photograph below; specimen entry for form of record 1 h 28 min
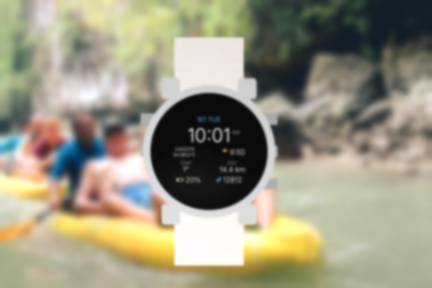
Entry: 10 h 01 min
